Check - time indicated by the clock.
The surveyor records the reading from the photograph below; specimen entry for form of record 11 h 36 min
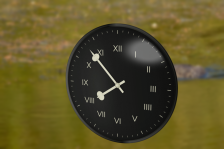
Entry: 7 h 53 min
